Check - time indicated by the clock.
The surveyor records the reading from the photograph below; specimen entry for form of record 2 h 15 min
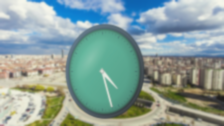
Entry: 4 h 27 min
